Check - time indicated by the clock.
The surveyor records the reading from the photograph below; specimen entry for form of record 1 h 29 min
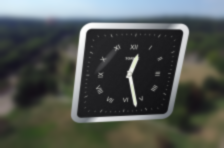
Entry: 12 h 27 min
